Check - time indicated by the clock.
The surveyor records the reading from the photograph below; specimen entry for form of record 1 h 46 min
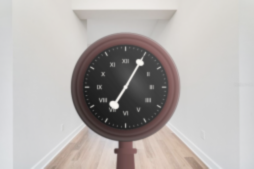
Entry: 7 h 05 min
